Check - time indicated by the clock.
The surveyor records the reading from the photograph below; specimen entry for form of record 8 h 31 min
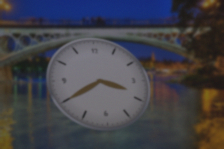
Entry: 3 h 40 min
